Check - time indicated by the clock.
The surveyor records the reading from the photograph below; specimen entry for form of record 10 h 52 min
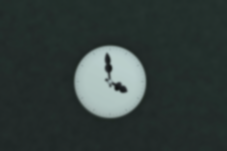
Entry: 3 h 59 min
